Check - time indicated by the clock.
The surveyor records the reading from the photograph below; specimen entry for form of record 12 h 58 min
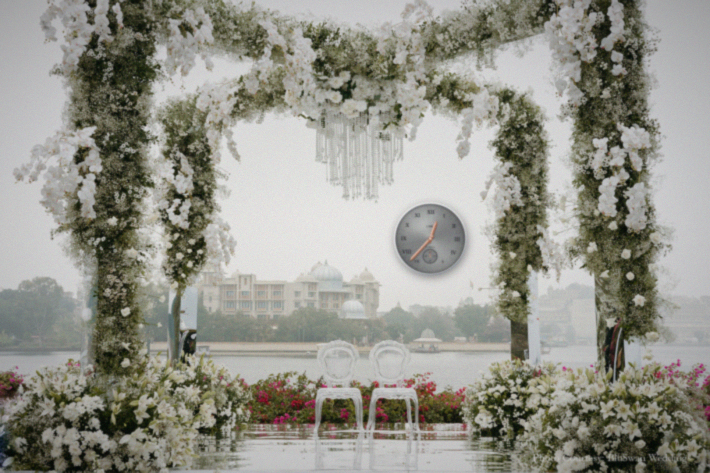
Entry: 12 h 37 min
